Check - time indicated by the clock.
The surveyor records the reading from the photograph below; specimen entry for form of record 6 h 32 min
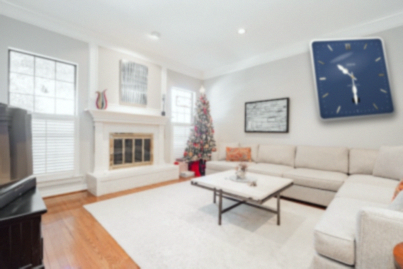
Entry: 10 h 30 min
